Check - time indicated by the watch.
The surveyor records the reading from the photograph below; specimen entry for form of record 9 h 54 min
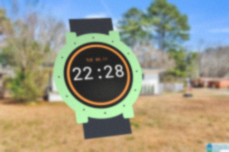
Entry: 22 h 28 min
